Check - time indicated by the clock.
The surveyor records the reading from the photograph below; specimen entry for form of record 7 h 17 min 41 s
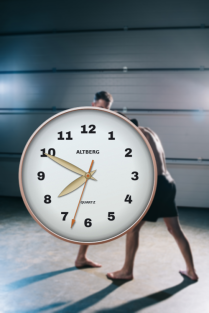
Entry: 7 h 49 min 33 s
